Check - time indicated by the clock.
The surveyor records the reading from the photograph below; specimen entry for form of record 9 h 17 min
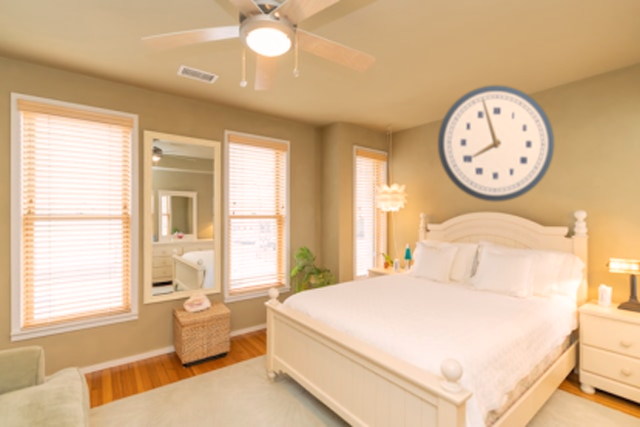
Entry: 7 h 57 min
